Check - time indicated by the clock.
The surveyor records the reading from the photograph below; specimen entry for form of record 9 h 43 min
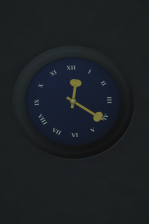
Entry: 12 h 21 min
